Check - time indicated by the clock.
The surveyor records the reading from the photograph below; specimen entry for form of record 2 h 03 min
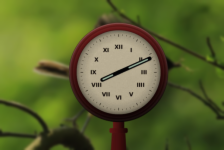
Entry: 8 h 11 min
